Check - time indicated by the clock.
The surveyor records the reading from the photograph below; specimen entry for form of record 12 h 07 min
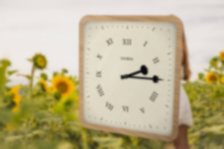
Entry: 2 h 15 min
